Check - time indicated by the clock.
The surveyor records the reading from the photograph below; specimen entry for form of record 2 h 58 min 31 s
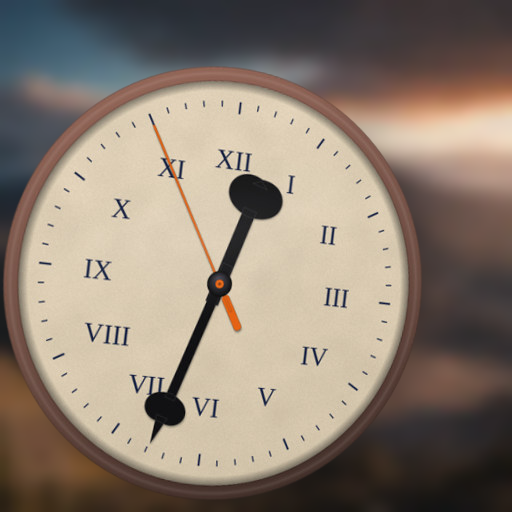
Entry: 12 h 32 min 55 s
